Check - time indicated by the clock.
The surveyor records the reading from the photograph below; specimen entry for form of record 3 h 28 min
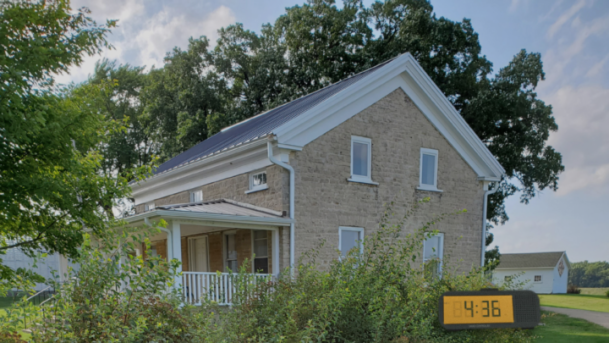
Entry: 4 h 36 min
